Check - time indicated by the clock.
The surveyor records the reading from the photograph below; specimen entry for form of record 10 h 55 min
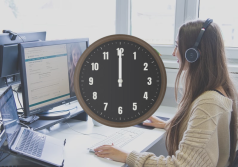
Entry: 12 h 00 min
